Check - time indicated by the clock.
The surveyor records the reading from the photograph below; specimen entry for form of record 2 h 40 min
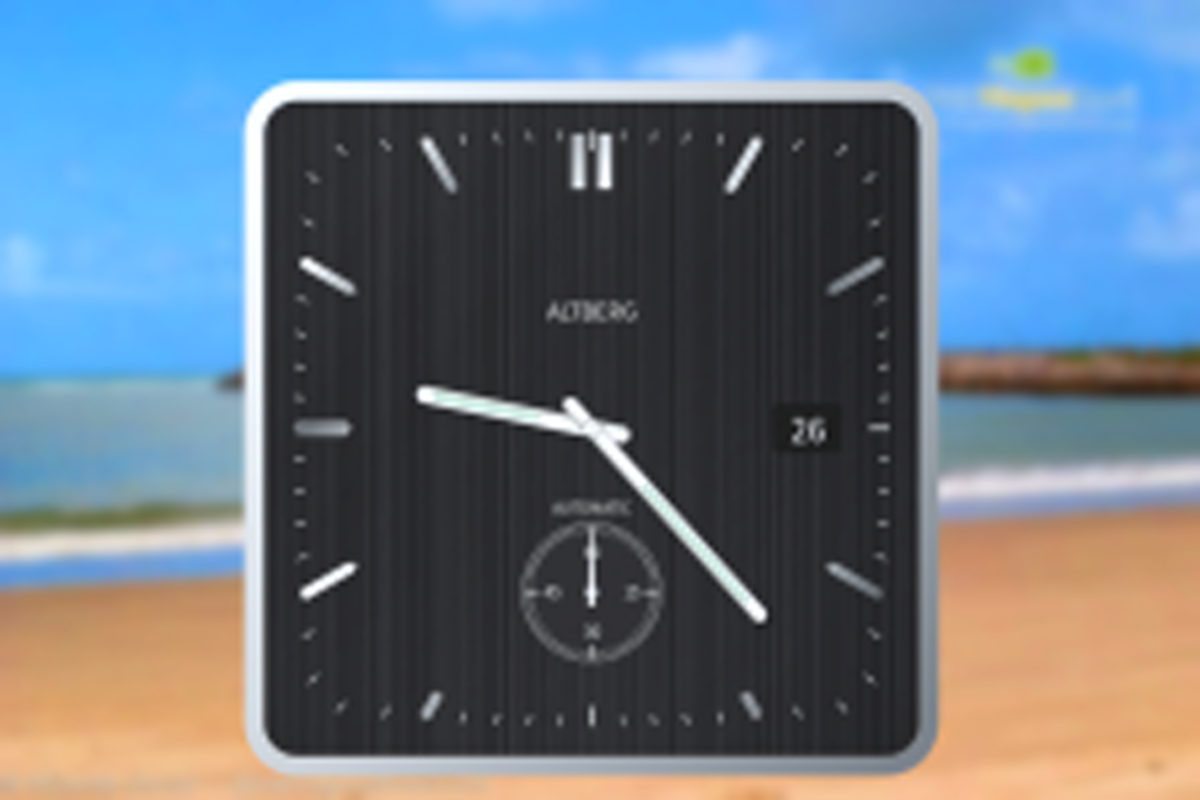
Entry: 9 h 23 min
